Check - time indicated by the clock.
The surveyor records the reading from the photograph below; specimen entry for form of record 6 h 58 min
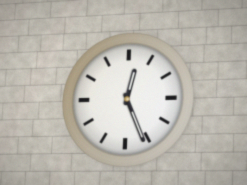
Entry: 12 h 26 min
